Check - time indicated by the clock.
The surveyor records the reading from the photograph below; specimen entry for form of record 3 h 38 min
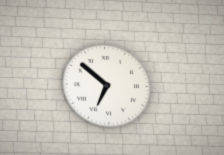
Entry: 6 h 52 min
